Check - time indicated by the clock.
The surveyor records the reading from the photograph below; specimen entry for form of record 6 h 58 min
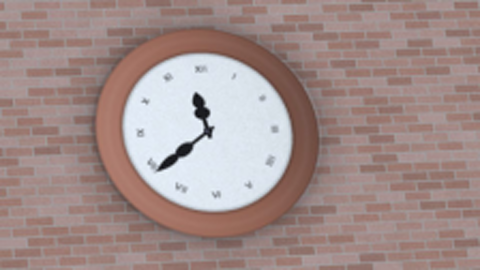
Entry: 11 h 39 min
